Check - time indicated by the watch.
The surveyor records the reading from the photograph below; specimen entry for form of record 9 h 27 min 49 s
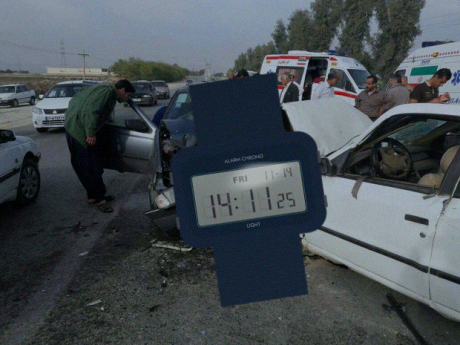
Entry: 14 h 11 min 25 s
